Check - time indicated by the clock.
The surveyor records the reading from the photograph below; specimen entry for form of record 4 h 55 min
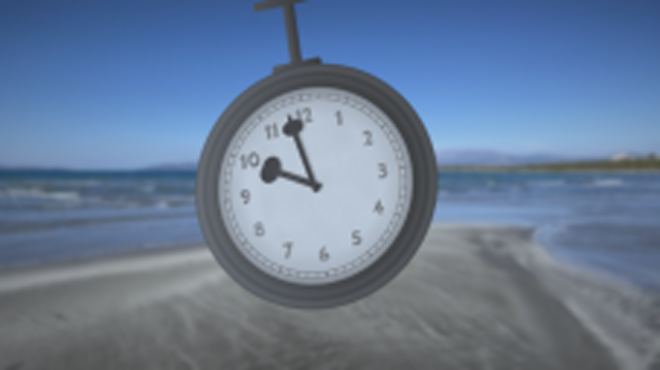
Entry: 9 h 58 min
